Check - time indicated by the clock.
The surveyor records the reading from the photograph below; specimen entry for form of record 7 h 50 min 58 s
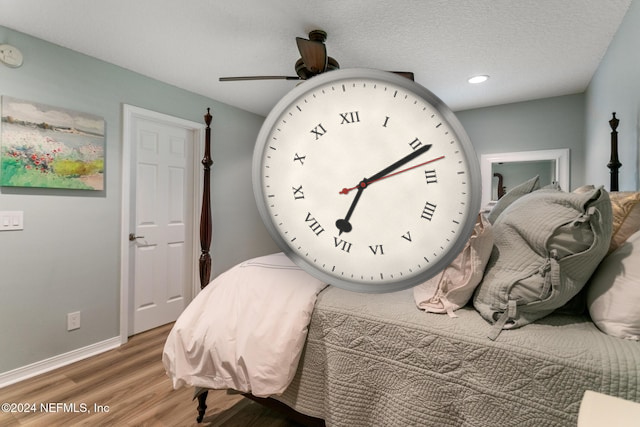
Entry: 7 h 11 min 13 s
